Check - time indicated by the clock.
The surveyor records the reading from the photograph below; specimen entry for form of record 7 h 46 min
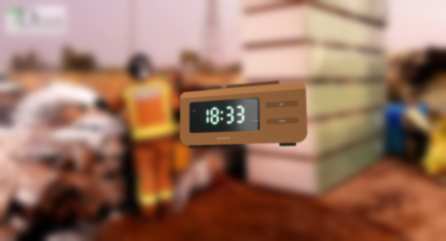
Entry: 18 h 33 min
